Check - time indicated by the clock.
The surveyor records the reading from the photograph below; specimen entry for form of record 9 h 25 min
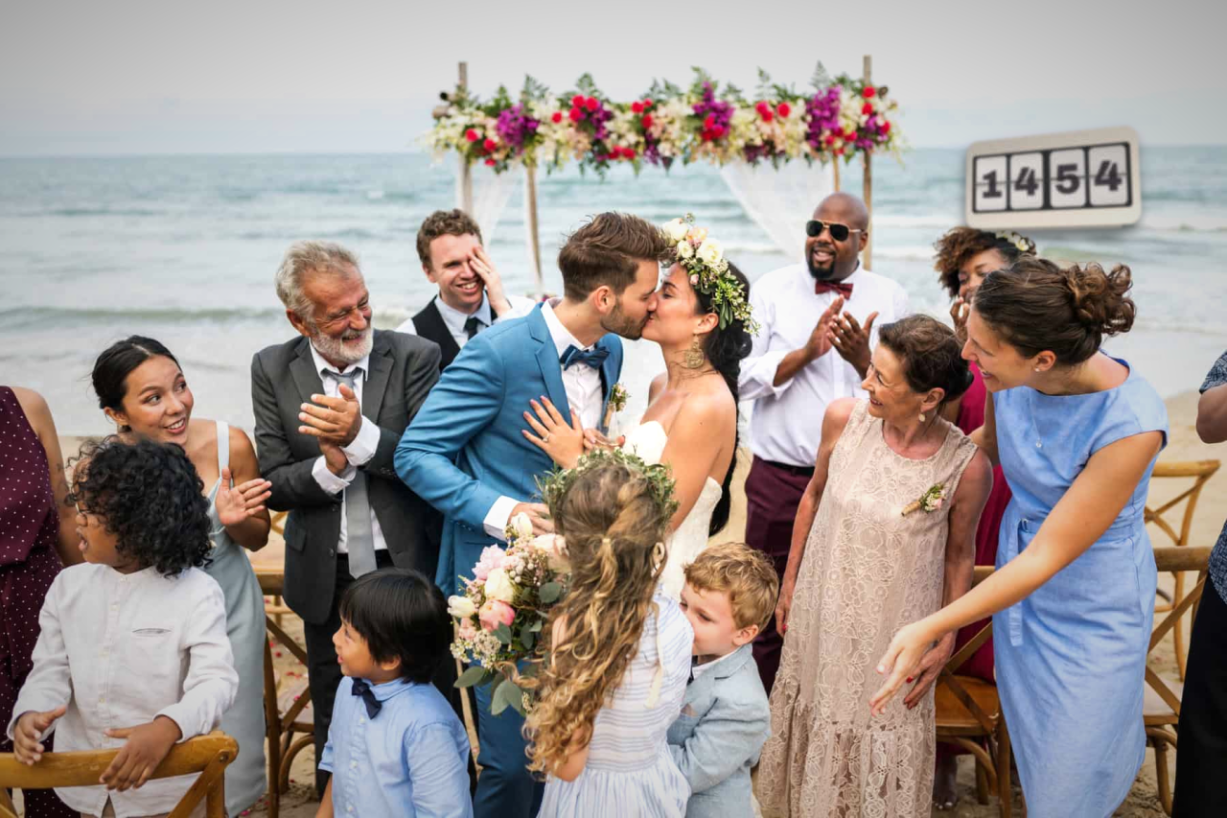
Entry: 14 h 54 min
